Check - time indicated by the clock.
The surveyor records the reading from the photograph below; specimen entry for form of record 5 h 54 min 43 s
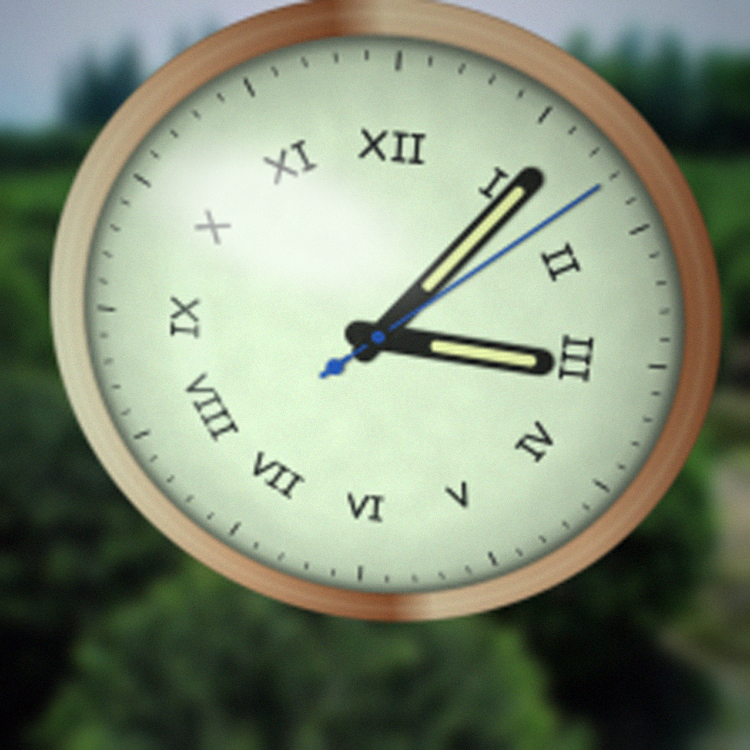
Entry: 3 h 06 min 08 s
